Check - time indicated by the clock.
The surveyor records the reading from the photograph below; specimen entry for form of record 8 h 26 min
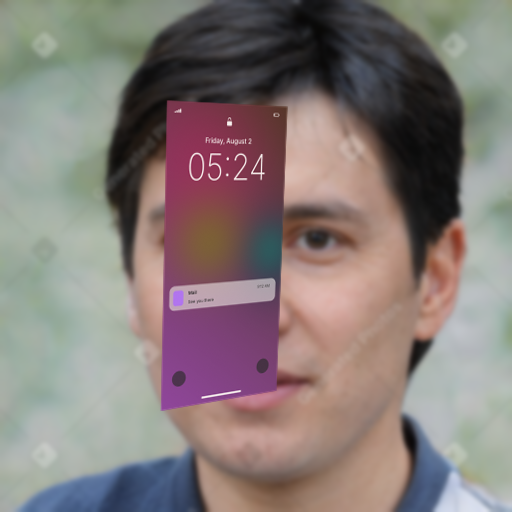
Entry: 5 h 24 min
